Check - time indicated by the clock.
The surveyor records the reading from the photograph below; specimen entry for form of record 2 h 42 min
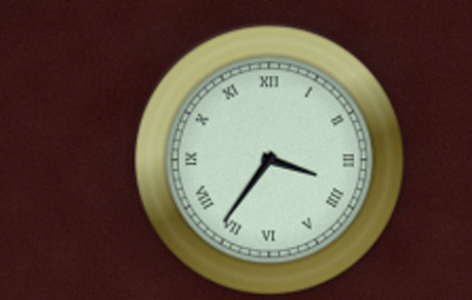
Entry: 3 h 36 min
